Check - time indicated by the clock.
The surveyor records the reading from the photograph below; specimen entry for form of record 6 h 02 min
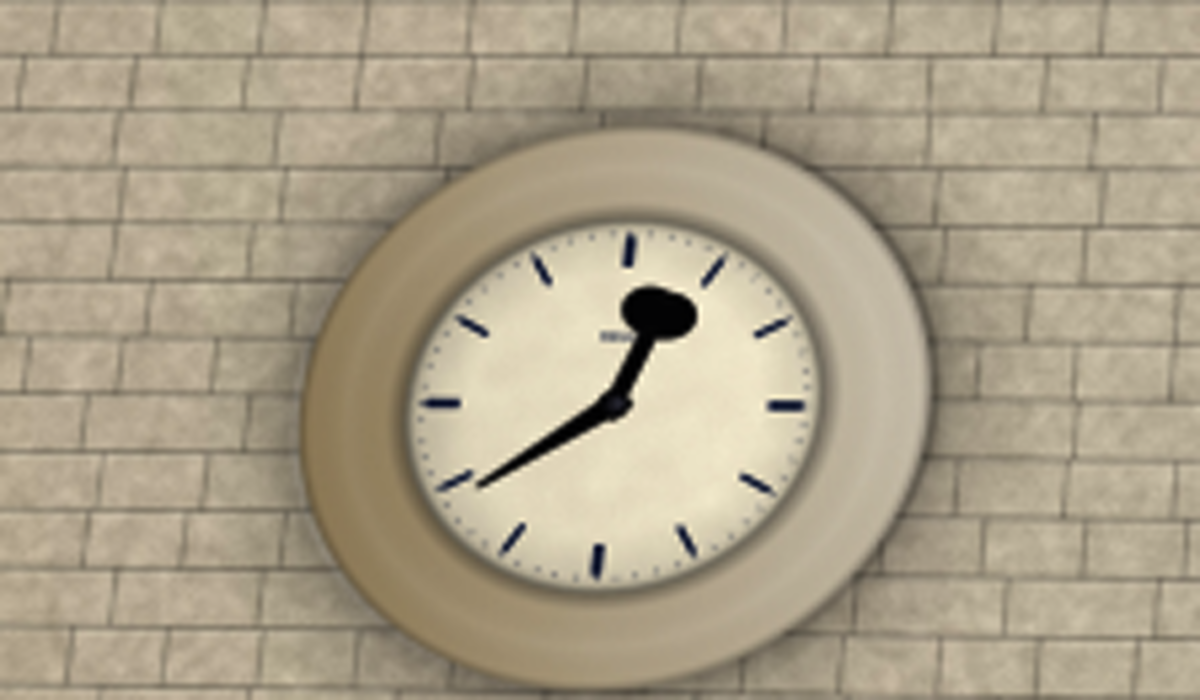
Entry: 12 h 39 min
